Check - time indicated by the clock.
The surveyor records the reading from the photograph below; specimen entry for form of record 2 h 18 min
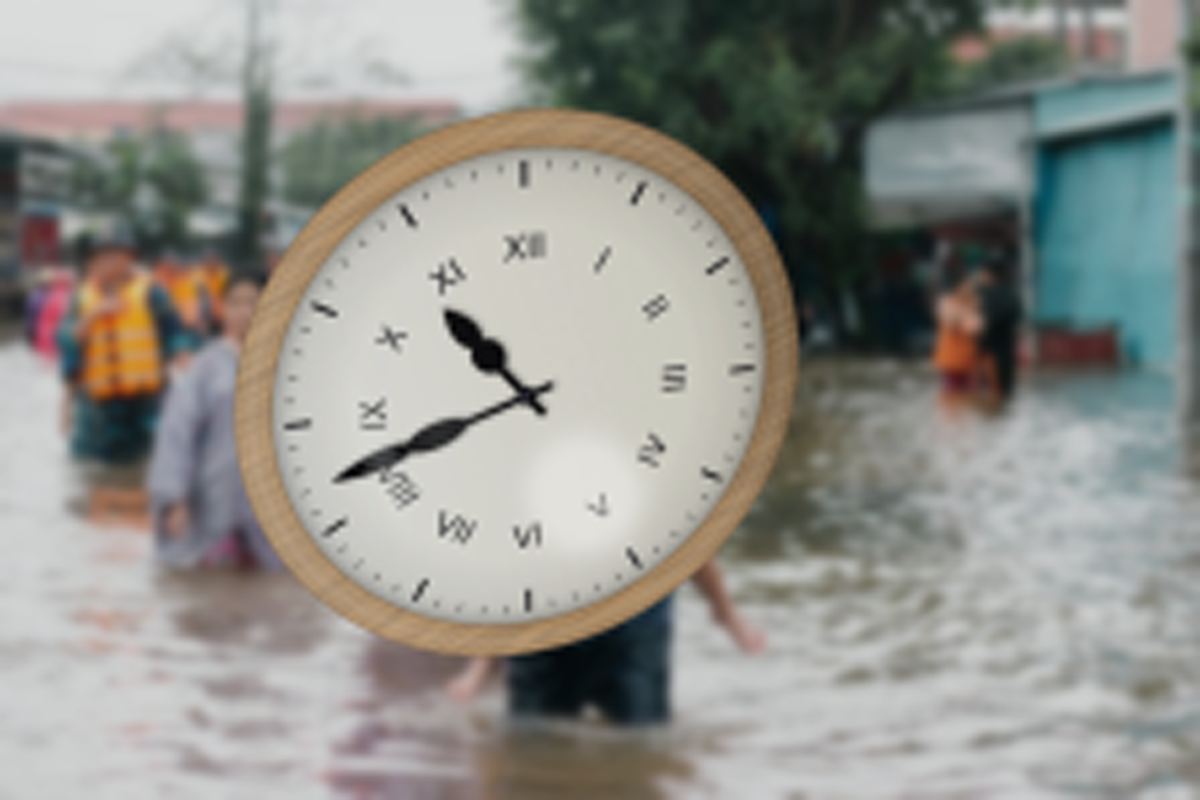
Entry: 10 h 42 min
